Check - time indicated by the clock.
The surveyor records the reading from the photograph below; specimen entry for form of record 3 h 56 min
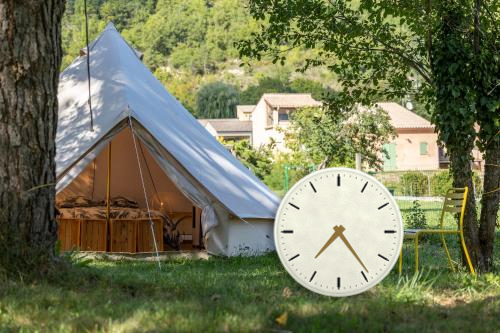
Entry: 7 h 24 min
